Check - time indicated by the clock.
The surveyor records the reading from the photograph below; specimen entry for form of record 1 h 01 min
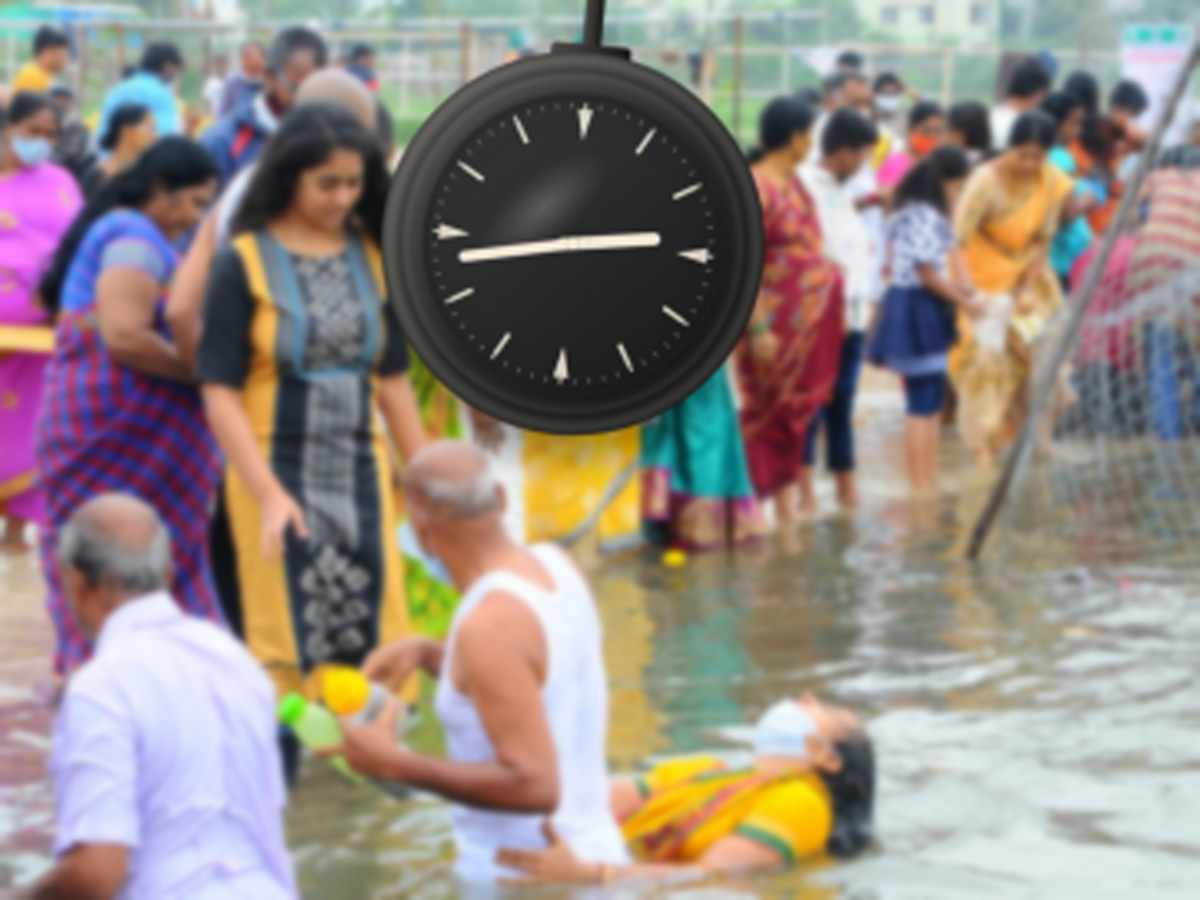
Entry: 2 h 43 min
